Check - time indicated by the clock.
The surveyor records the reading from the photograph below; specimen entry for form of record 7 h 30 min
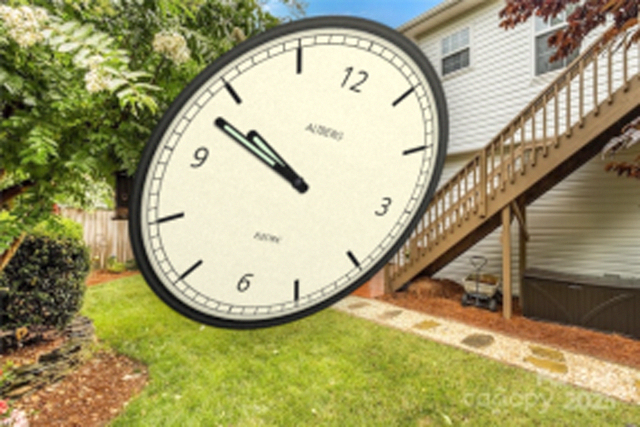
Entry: 9 h 48 min
